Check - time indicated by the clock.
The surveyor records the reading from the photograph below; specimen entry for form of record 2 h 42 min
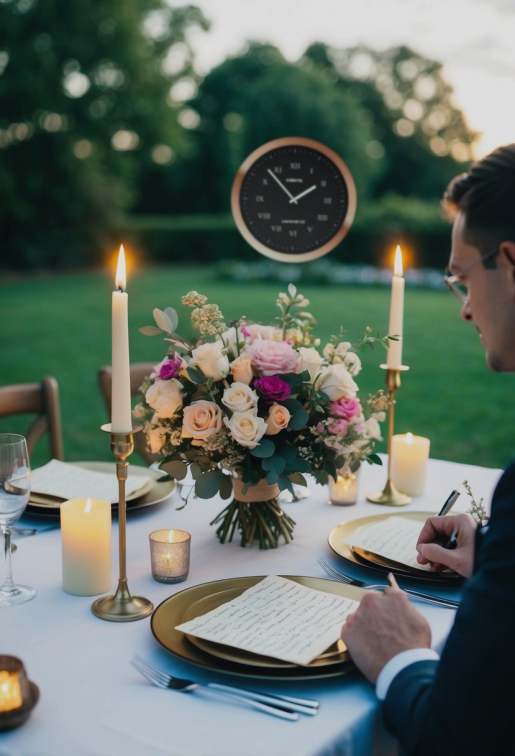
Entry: 1 h 53 min
